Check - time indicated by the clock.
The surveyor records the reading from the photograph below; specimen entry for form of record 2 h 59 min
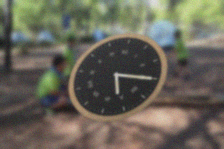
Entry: 5 h 15 min
